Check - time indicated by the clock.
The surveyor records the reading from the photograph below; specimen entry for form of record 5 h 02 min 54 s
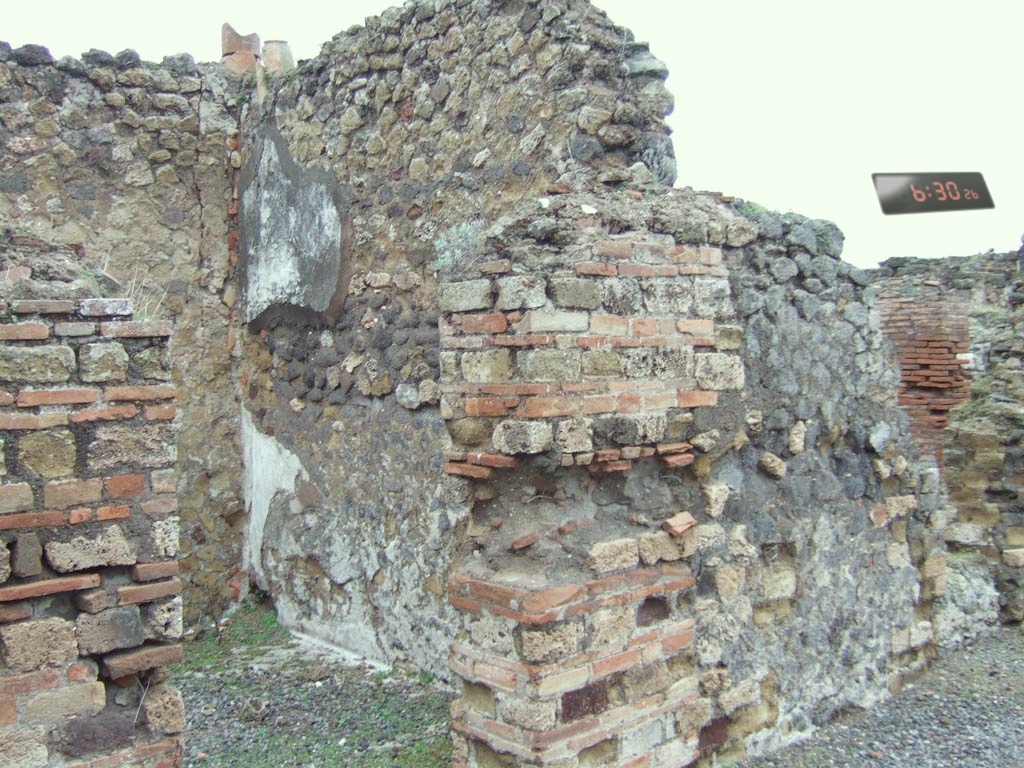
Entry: 6 h 30 min 26 s
